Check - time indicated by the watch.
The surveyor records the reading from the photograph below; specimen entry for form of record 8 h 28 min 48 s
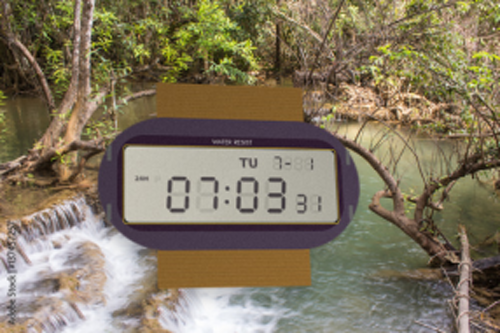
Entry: 7 h 03 min 31 s
